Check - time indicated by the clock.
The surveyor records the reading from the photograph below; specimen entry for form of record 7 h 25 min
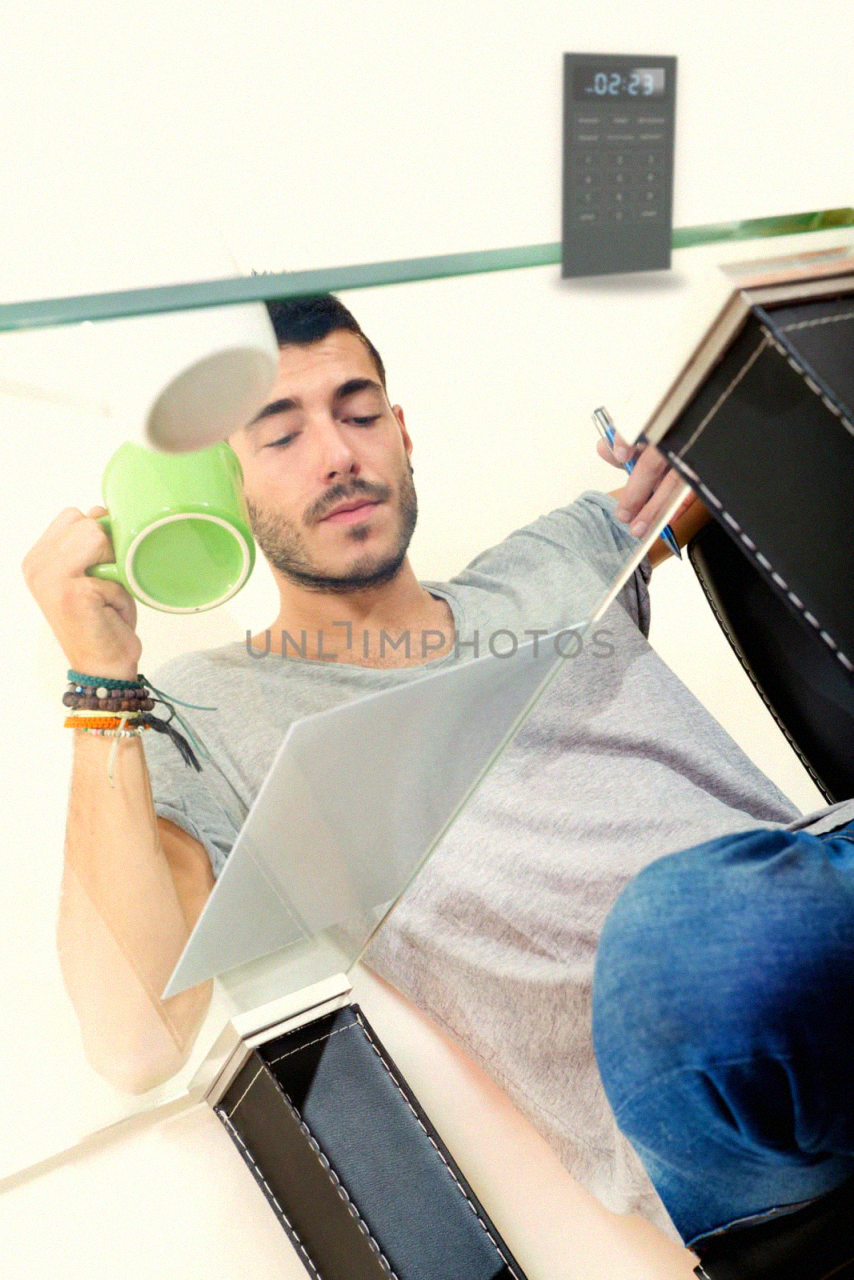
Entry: 2 h 23 min
